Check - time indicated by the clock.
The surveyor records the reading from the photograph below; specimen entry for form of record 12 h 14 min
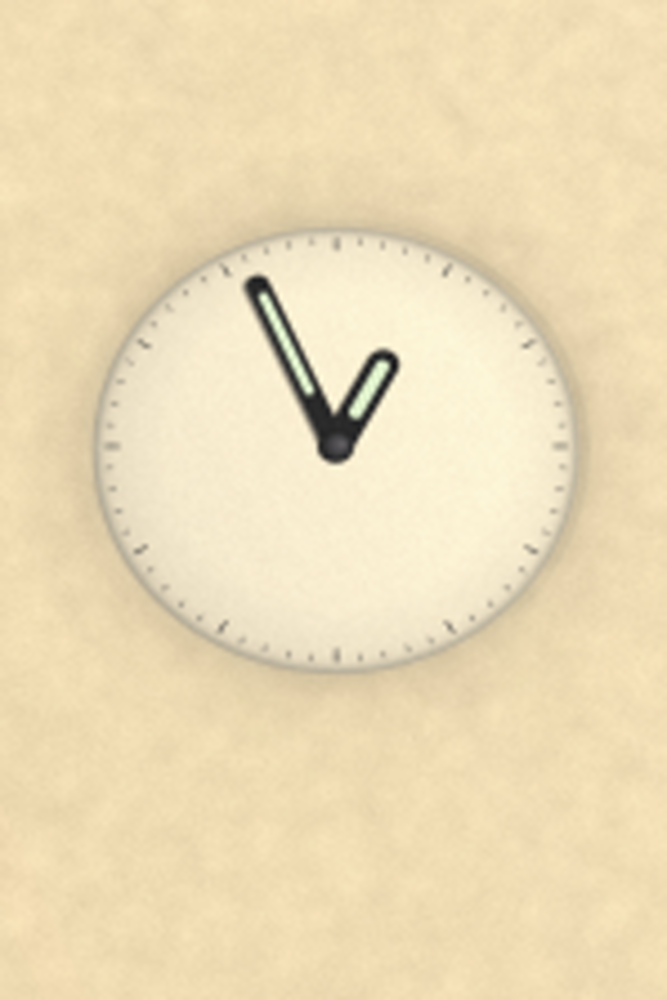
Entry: 12 h 56 min
